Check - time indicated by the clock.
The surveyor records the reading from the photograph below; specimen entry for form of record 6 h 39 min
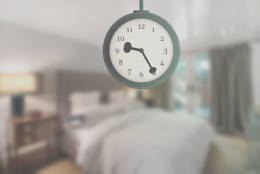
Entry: 9 h 25 min
